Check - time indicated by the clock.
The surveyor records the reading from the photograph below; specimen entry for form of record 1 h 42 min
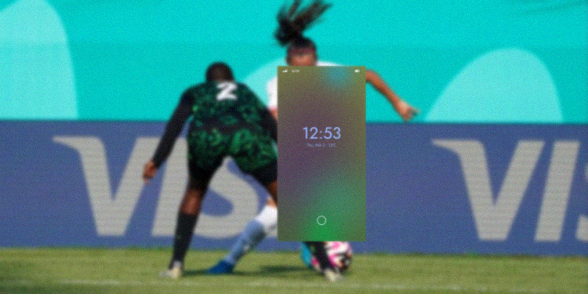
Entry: 12 h 53 min
